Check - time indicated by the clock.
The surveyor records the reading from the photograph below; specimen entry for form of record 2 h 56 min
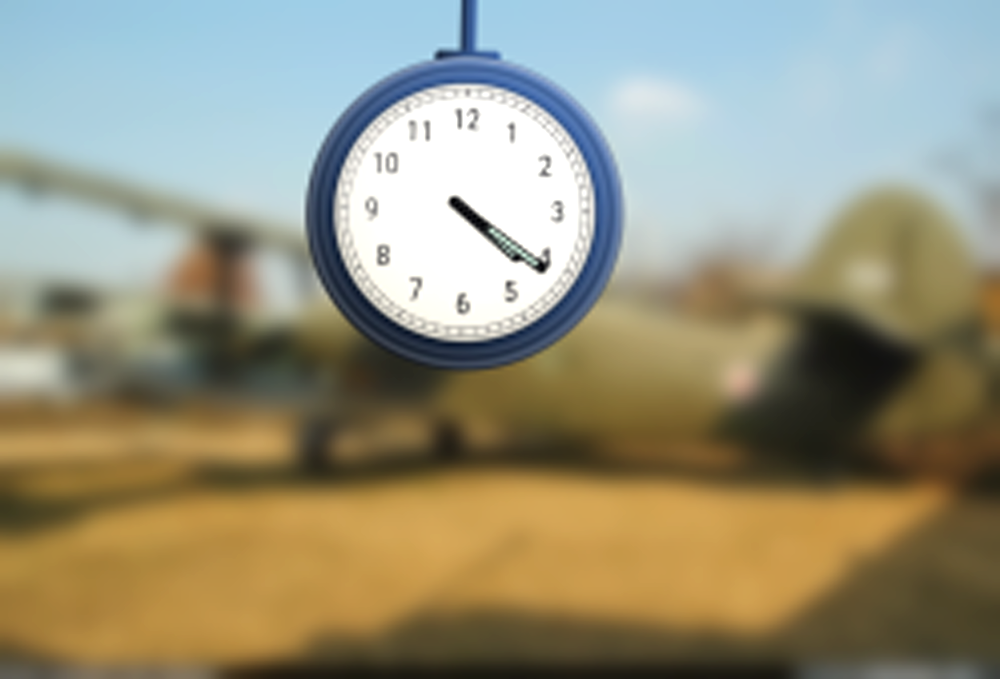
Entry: 4 h 21 min
